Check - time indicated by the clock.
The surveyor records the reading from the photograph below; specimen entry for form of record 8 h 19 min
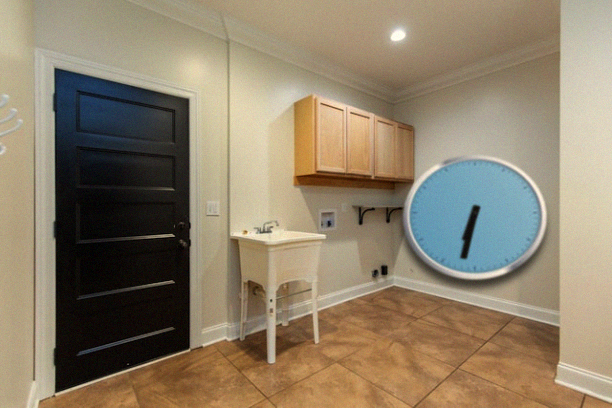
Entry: 6 h 32 min
